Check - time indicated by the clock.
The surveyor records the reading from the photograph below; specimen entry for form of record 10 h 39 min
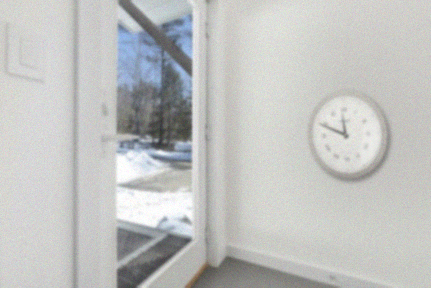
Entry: 11 h 49 min
